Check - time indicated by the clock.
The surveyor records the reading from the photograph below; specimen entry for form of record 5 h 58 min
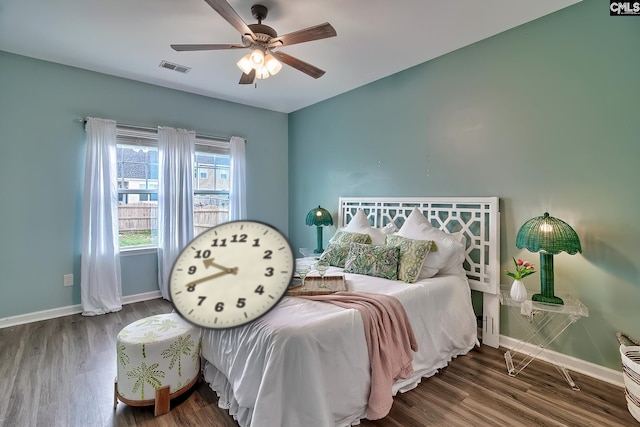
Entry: 9 h 41 min
